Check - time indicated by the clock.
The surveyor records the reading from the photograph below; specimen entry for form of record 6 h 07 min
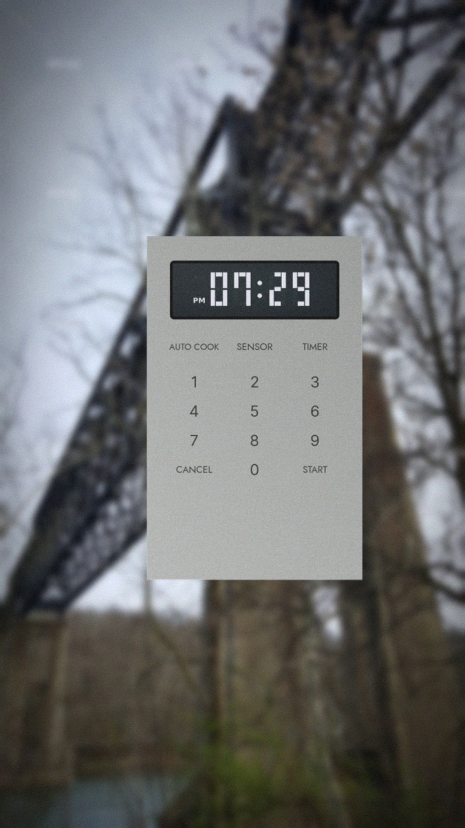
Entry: 7 h 29 min
